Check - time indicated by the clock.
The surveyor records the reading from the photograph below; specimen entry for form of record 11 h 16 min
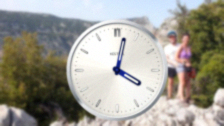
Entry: 4 h 02 min
